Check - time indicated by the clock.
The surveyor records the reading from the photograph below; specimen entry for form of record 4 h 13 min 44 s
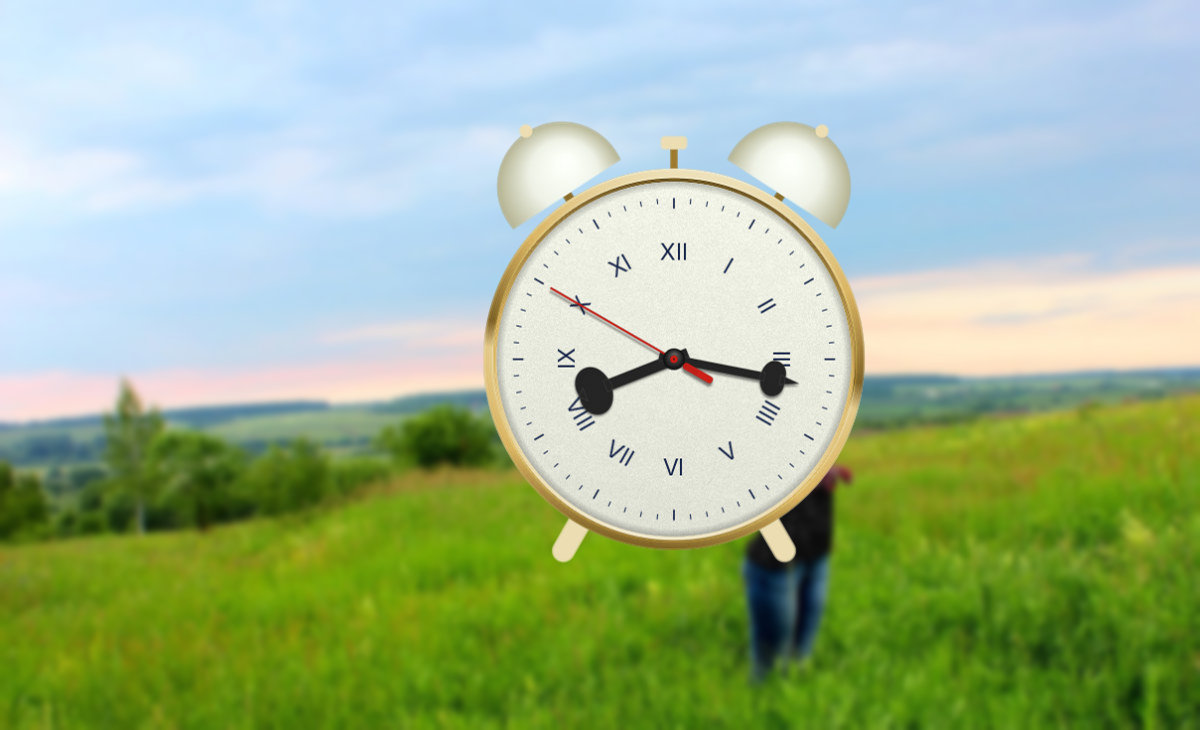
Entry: 8 h 16 min 50 s
